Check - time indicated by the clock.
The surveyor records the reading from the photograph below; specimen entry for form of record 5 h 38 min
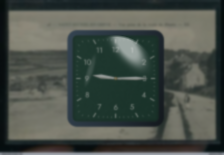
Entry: 9 h 15 min
